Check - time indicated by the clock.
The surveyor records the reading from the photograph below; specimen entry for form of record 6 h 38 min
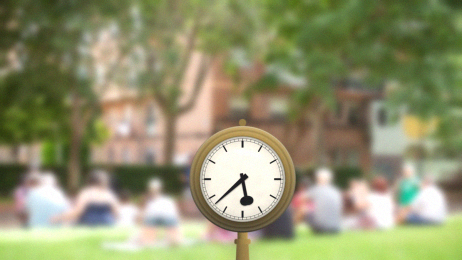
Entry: 5 h 38 min
